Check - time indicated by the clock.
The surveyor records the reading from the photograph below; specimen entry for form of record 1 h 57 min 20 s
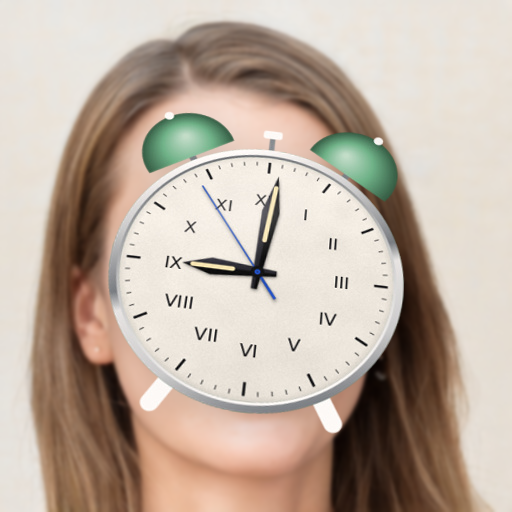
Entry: 9 h 00 min 54 s
